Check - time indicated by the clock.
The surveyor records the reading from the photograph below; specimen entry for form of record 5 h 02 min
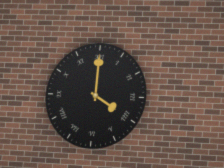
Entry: 4 h 00 min
